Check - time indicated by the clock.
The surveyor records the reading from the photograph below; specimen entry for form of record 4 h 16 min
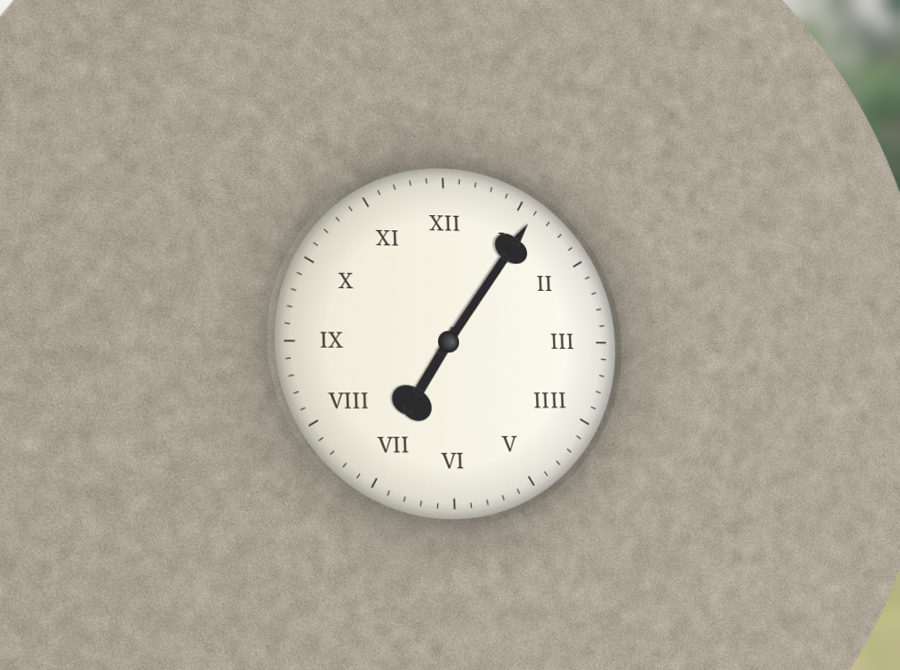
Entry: 7 h 06 min
